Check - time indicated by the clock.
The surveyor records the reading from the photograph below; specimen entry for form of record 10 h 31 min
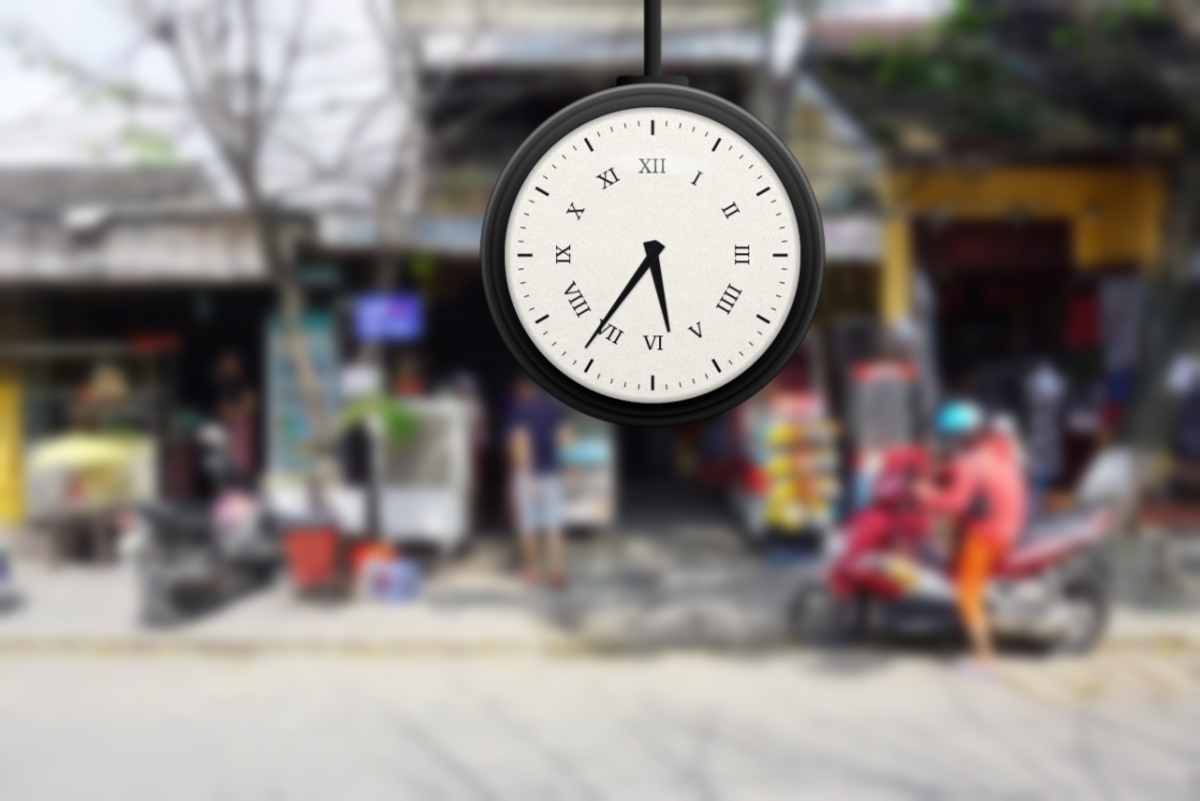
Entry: 5 h 36 min
